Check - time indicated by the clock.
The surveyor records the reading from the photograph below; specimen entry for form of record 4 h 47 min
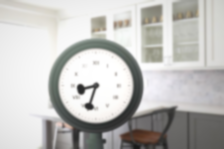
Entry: 8 h 33 min
